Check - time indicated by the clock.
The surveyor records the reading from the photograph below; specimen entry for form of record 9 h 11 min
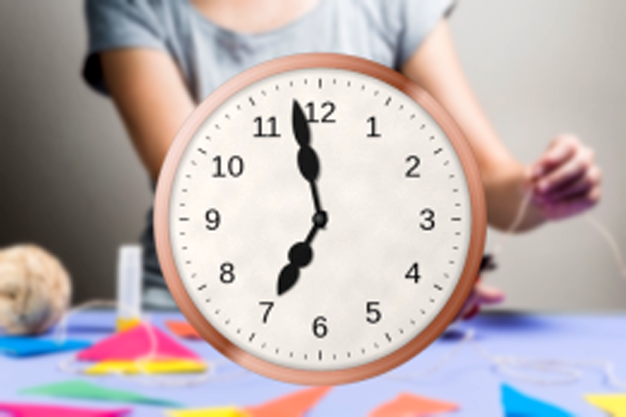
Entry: 6 h 58 min
